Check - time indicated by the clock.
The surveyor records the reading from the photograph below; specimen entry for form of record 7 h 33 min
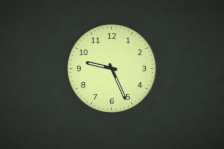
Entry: 9 h 26 min
